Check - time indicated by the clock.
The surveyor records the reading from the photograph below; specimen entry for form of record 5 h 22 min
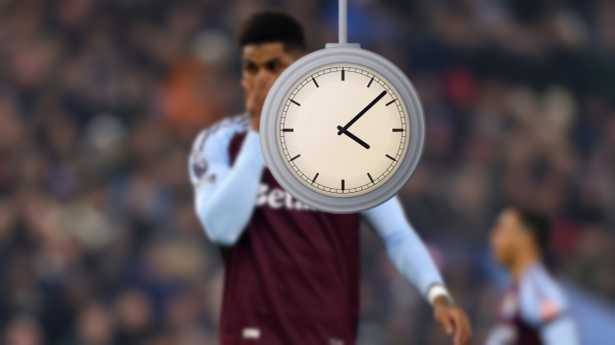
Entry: 4 h 08 min
